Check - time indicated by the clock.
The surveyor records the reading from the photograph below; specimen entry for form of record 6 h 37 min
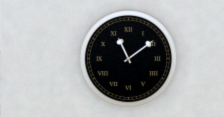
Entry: 11 h 09 min
